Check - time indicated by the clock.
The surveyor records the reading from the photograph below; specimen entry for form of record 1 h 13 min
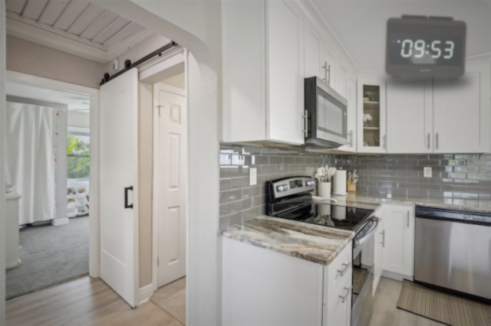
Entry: 9 h 53 min
